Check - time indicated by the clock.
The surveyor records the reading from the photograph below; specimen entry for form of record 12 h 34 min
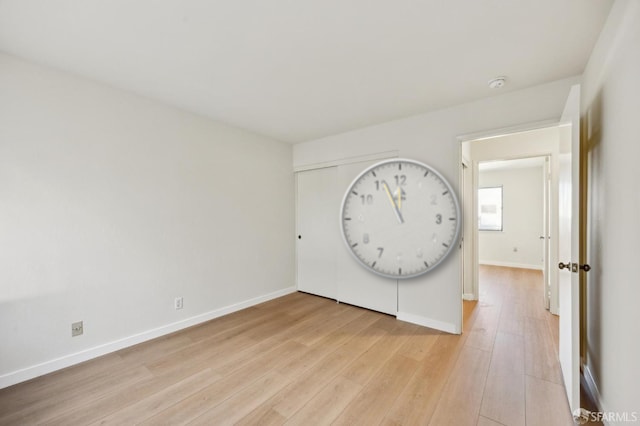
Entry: 11 h 56 min
